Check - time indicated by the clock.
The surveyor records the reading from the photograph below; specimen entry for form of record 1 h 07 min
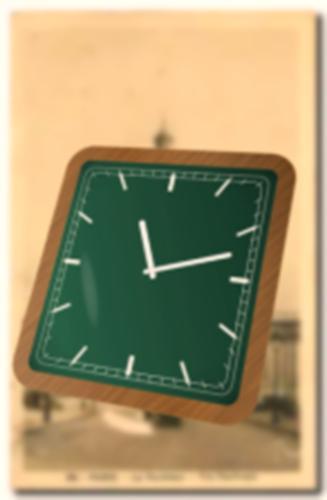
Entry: 11 h 12 min
